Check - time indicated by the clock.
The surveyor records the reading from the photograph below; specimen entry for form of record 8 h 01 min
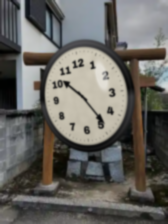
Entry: 10 h 24 min
